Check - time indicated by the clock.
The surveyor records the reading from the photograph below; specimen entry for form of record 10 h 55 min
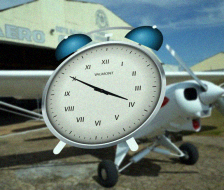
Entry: 3 h 50 min
